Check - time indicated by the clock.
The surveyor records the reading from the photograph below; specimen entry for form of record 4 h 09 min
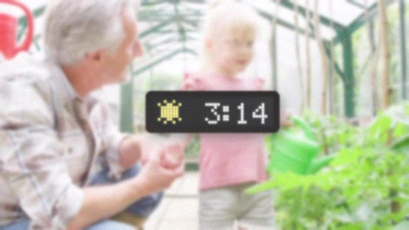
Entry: 3 h 14 min
